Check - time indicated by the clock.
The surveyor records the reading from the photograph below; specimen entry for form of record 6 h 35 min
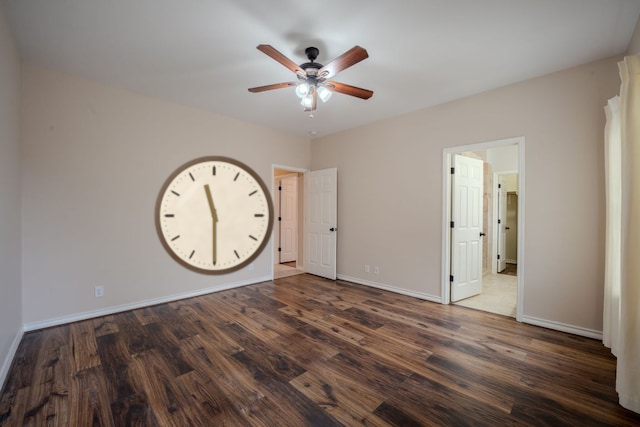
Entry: 11 h 30 min
